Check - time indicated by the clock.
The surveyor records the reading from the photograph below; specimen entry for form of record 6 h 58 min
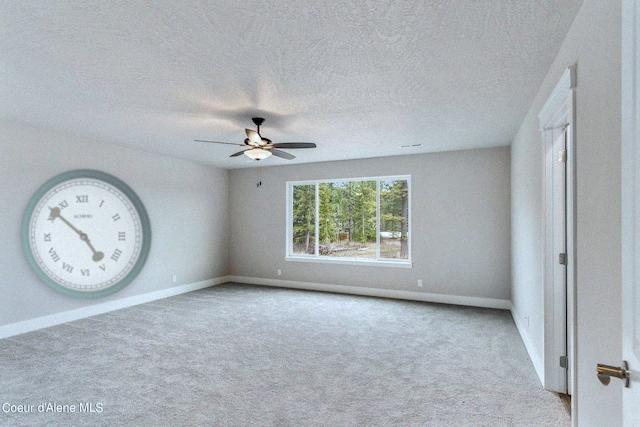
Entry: 4 h 52 min
